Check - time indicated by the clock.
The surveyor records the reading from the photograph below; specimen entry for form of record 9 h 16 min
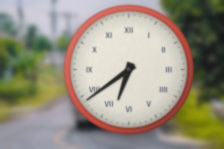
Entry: 6 h 39 min
